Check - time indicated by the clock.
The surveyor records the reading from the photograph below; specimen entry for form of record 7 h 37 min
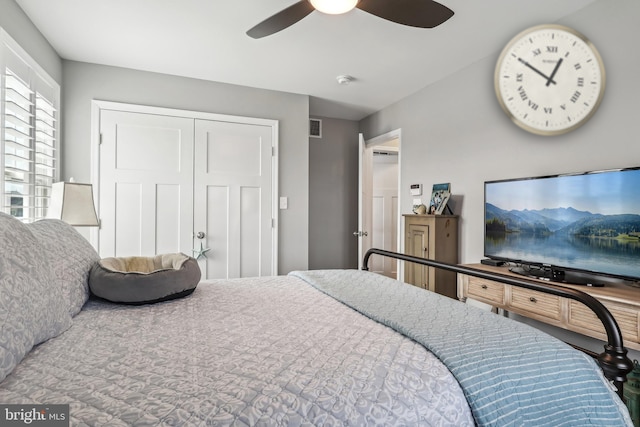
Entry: 12 h 50 min
